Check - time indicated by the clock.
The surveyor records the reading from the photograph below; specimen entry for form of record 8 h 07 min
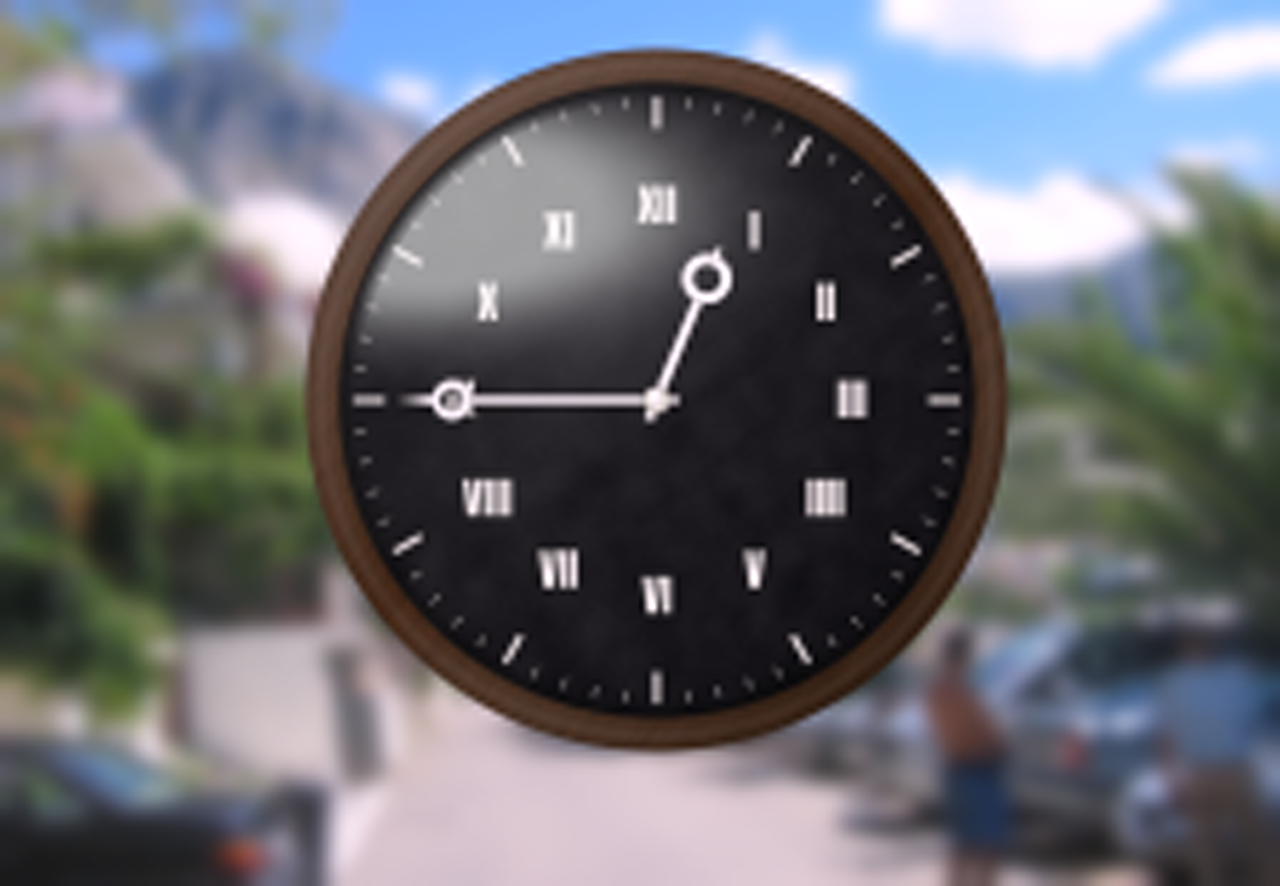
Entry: 12 h 45 min
